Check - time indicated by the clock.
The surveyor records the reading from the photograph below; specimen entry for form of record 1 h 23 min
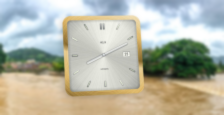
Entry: 8 h 11 min
